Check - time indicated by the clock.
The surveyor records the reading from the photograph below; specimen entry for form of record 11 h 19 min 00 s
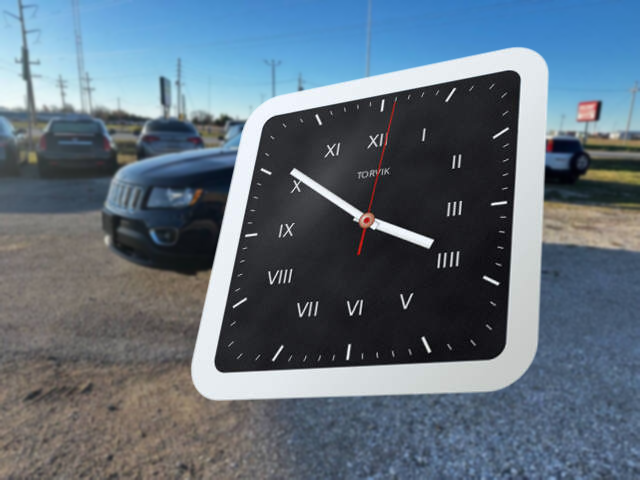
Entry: 3 h 51 min 01 s
